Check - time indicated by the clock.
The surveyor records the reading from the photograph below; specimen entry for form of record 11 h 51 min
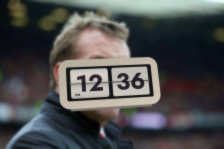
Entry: 12 h 36 min
